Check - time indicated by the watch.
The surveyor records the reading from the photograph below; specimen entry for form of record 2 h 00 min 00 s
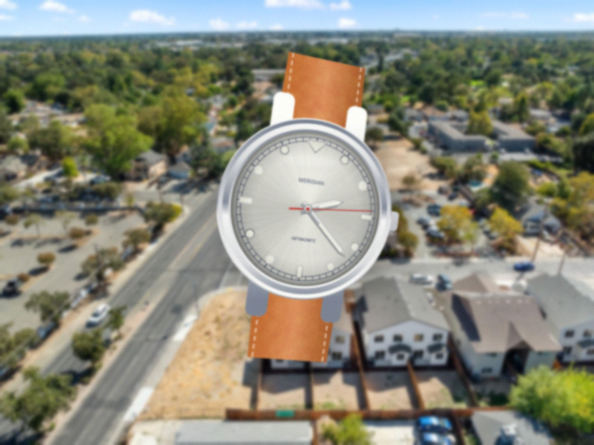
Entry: 2 h 22 min 14 s
